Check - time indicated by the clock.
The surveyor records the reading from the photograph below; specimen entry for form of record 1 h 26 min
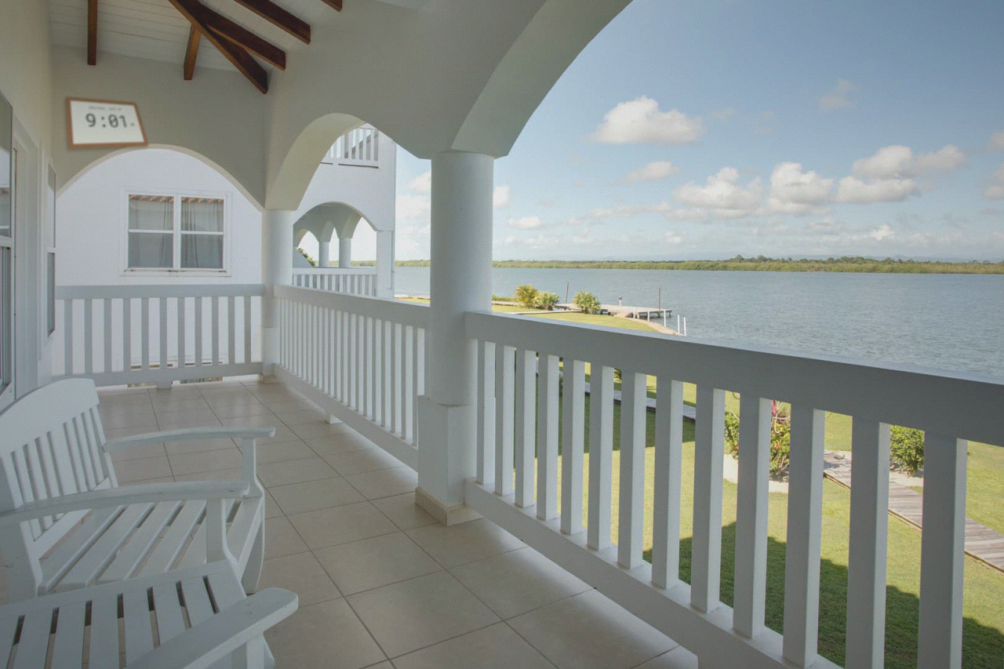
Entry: 9 h 01 min
